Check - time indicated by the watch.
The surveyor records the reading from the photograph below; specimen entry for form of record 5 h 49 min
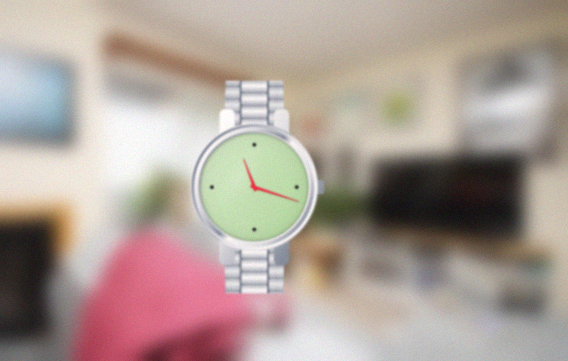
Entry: 11 h 18 min
